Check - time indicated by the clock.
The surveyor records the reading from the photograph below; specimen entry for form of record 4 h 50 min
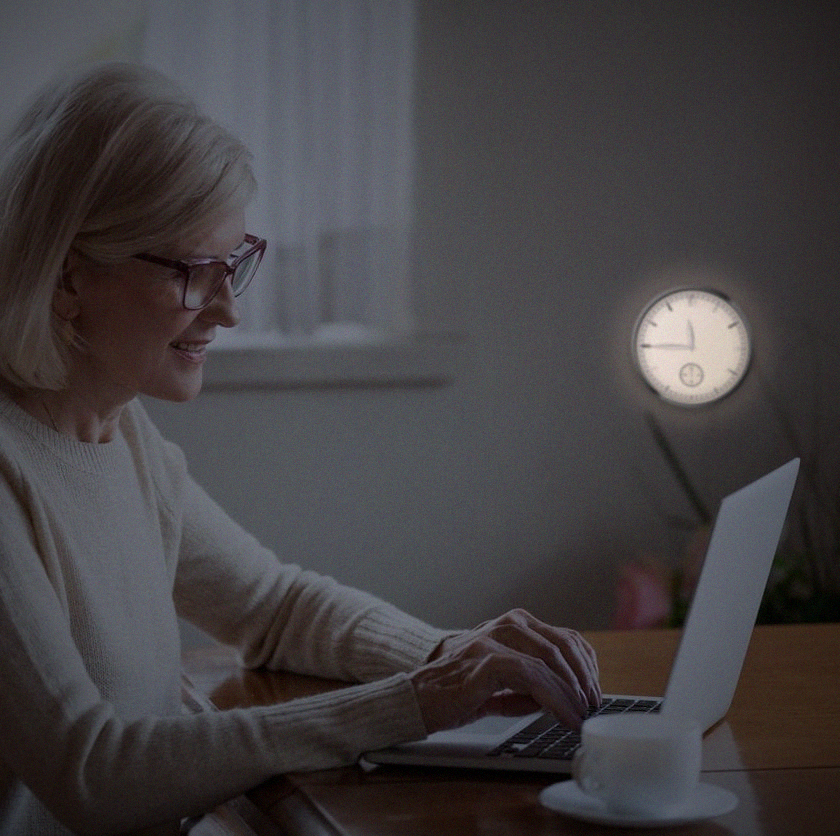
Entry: 11 h 45 min
